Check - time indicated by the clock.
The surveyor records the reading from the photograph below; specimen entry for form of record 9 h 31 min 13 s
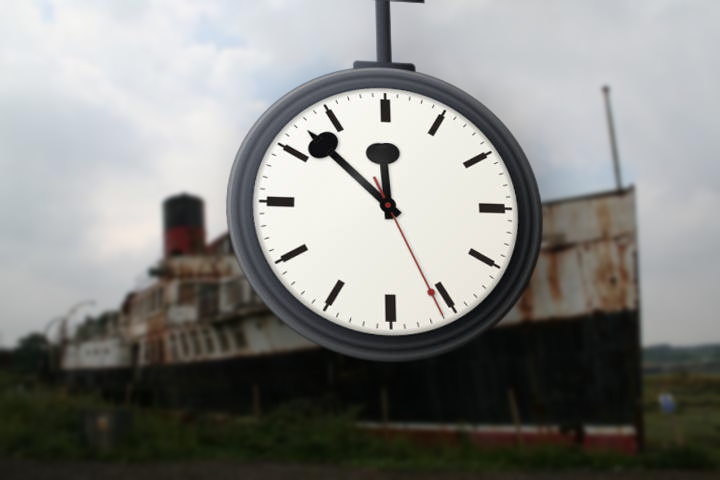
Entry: 11 h 52 min 26 s
